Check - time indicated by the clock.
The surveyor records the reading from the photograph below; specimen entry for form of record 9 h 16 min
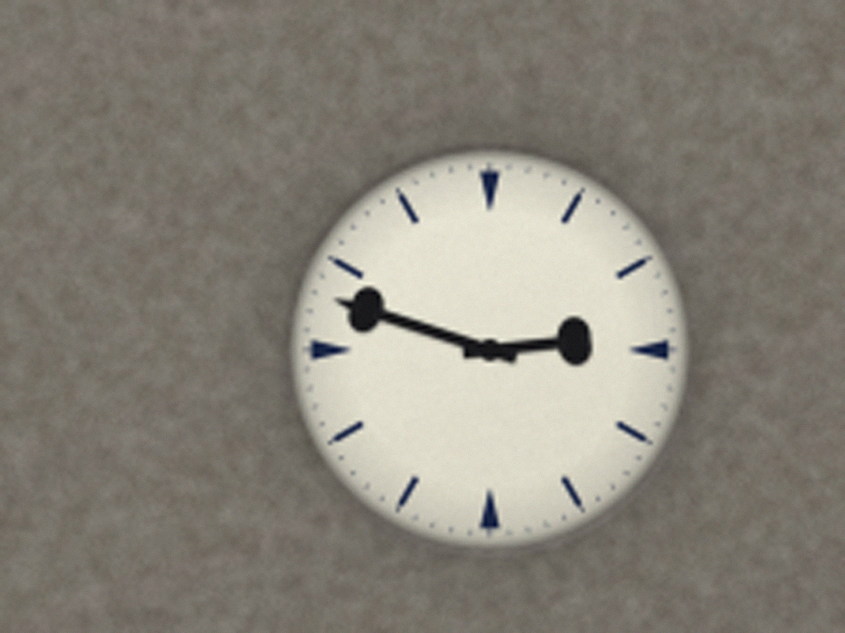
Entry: 2 h 48 min
